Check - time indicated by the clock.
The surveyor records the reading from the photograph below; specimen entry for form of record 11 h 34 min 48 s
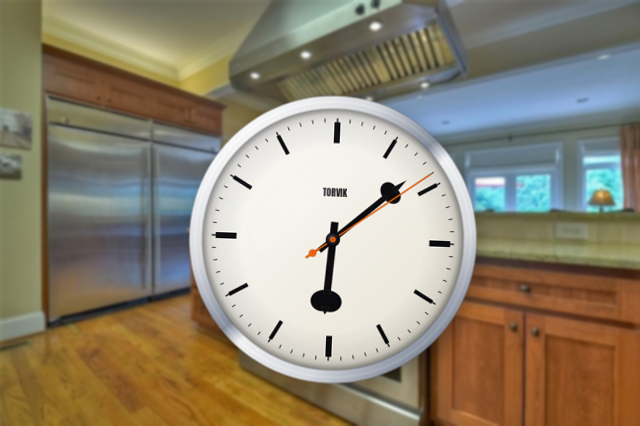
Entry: 6 h 08 min 09 s
